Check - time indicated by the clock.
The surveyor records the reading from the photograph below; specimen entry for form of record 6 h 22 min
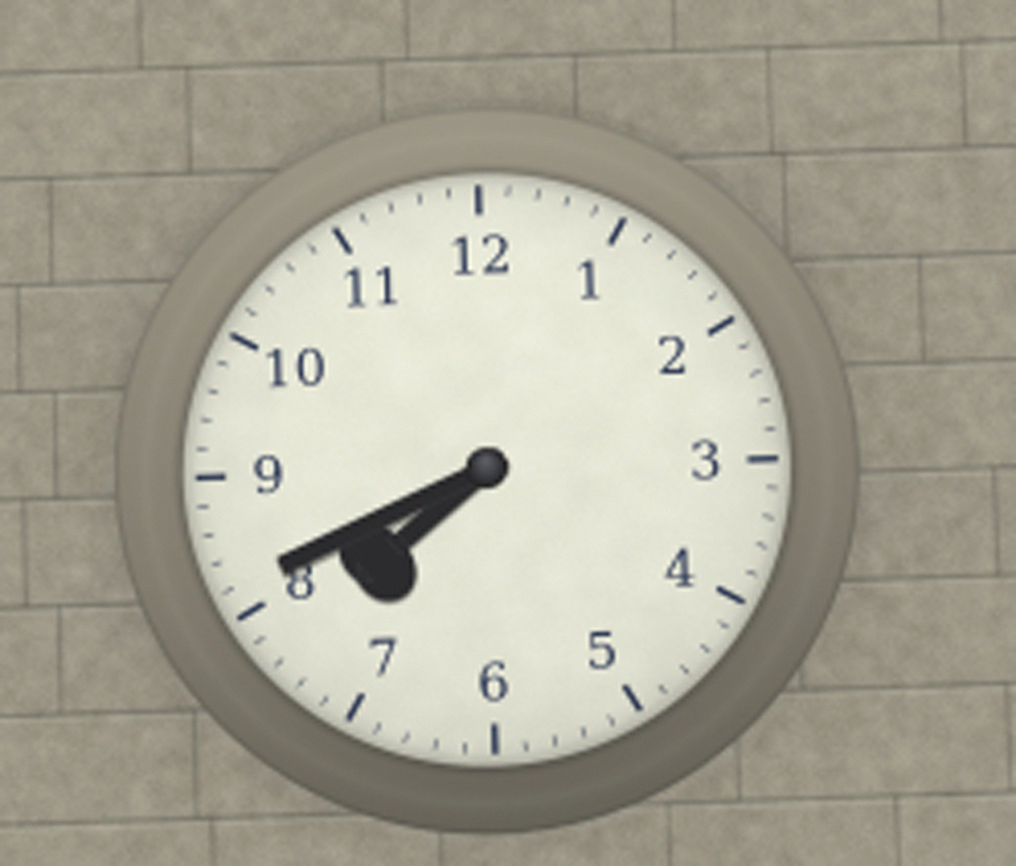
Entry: 7 h 41 min
